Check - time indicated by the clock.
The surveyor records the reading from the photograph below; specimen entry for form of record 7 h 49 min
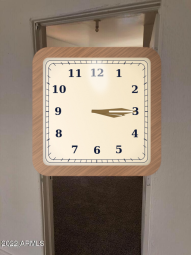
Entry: 3 h 15 min
